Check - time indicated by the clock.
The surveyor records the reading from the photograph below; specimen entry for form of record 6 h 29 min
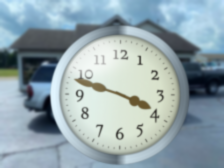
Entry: 3 h 48 min
